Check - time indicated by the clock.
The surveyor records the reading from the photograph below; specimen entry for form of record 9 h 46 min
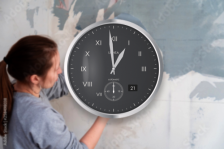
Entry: 12 h 59 min
